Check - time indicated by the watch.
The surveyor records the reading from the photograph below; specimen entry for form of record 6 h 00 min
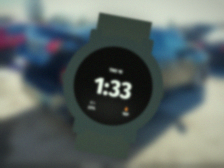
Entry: 1 h 33 min
